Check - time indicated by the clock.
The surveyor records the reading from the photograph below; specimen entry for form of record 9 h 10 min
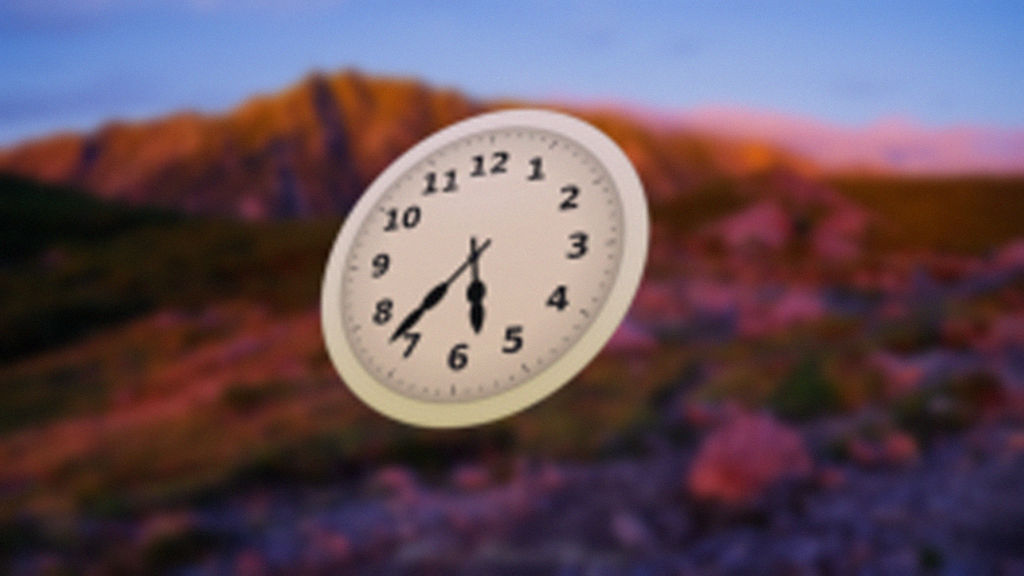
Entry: 5 h 37 min
